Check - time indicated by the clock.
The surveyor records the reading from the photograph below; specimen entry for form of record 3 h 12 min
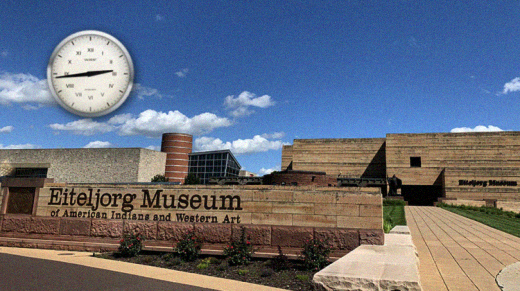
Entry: 2 h 44 min
